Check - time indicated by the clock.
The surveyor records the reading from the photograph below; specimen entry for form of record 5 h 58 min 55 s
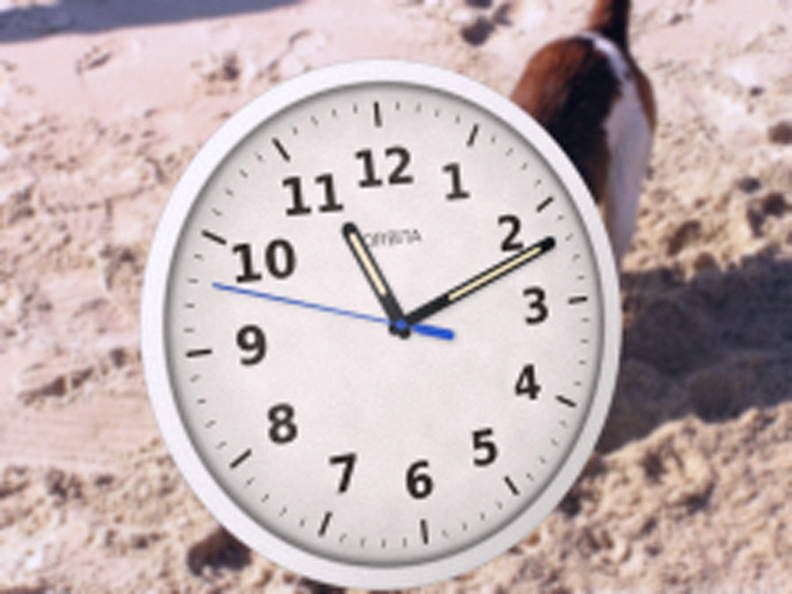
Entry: 11 h 11 min 48 s
